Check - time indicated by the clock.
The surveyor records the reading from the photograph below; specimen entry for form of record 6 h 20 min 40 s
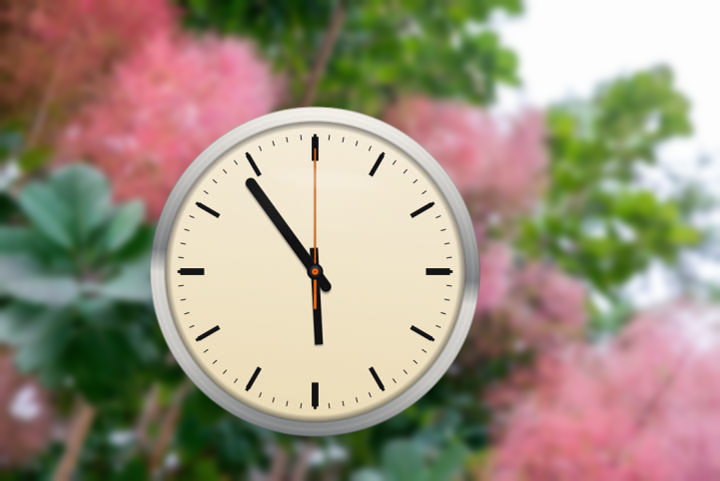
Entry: 5 h 54 min 00 s
